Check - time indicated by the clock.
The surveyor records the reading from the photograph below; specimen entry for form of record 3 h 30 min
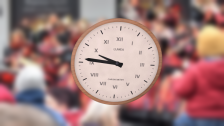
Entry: 9 h 46 min
